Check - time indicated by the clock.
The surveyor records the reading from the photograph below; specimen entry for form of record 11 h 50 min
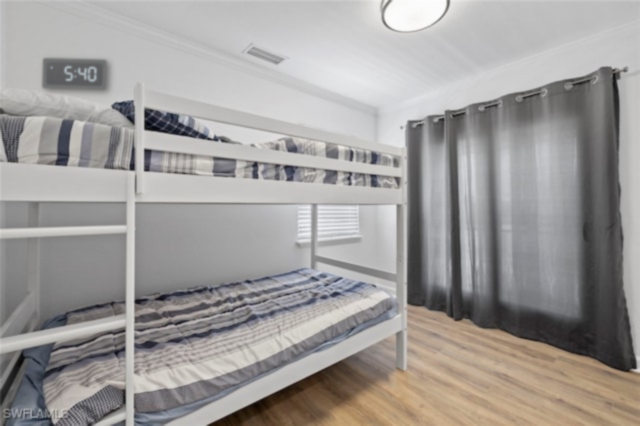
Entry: 5 h 40 min
